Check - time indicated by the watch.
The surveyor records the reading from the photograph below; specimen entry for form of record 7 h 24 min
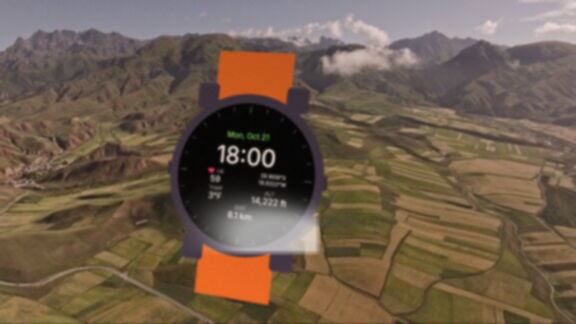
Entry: 18 h 00 min
